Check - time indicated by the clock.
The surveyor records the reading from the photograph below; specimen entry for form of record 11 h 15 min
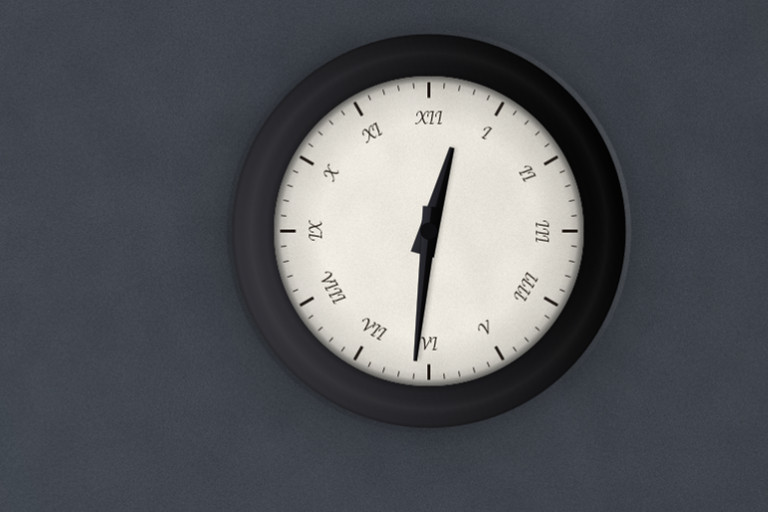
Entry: 12 h 31 min
